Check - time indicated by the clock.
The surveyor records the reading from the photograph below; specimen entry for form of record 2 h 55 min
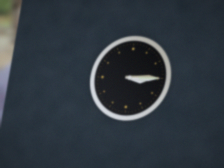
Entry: 3 h 15 min
